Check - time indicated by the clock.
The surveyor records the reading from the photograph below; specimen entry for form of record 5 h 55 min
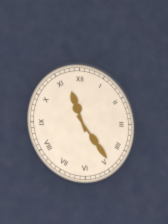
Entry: 11 h 24 min
